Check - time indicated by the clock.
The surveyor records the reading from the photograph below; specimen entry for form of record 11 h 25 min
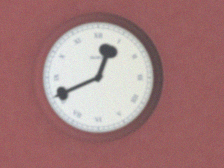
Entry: 12 h 41 min
